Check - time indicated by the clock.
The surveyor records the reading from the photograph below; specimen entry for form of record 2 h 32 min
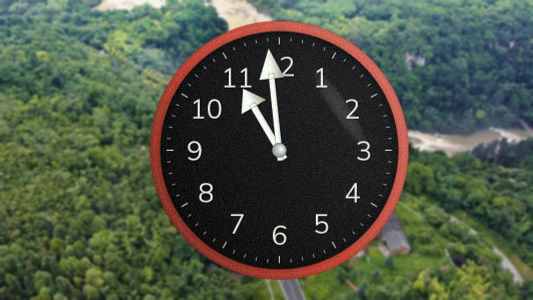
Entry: 10 h 59 min
